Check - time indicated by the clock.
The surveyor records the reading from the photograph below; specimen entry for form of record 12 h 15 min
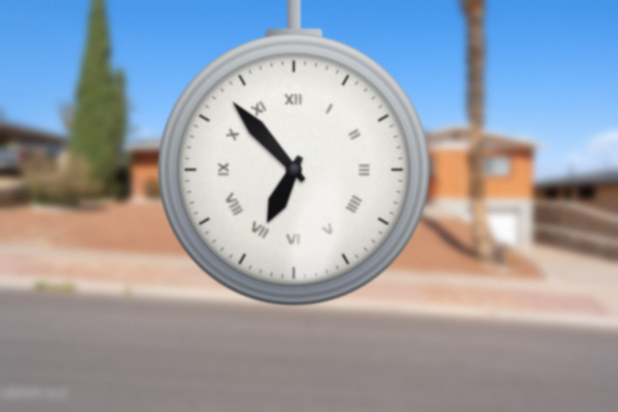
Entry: 6 h 53 min
